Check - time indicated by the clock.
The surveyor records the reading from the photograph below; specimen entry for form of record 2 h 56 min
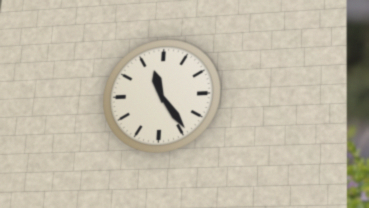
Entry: 11 h 24 min
